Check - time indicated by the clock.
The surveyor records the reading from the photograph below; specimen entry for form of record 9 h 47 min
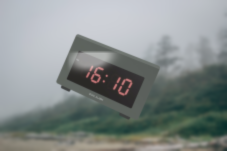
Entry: 16 h 10 min
